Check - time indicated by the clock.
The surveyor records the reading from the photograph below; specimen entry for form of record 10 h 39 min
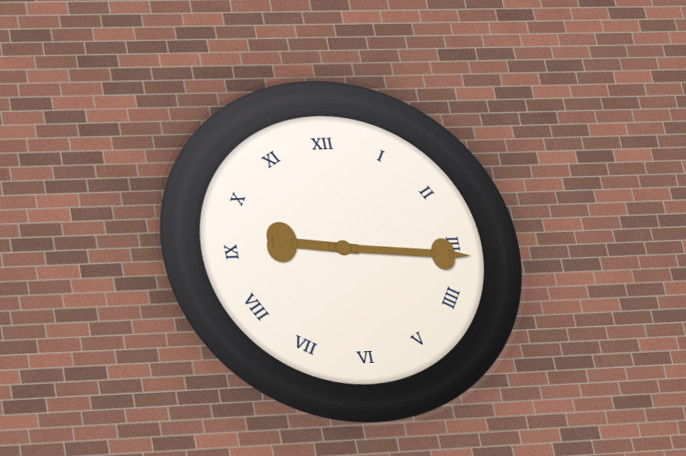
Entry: 9 h 16 min
